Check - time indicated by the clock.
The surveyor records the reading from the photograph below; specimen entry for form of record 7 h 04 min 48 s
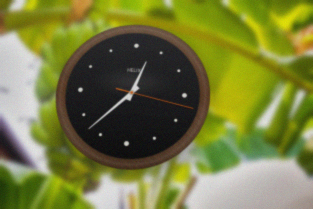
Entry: 12 h 37 min 17 s
